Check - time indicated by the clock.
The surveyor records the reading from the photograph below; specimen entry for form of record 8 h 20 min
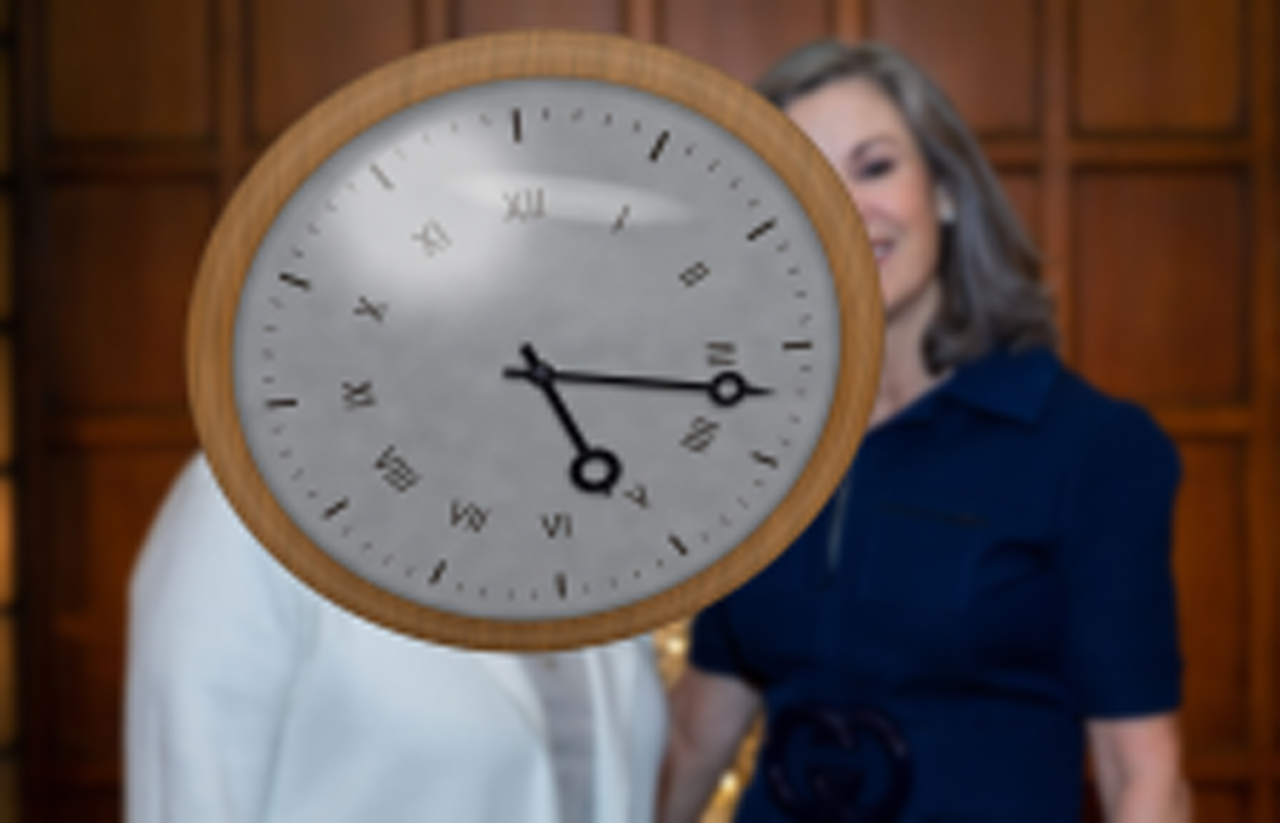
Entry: 5 h 17 min
